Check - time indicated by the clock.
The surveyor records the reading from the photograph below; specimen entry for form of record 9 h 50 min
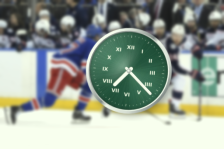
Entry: 7 h 22 min
